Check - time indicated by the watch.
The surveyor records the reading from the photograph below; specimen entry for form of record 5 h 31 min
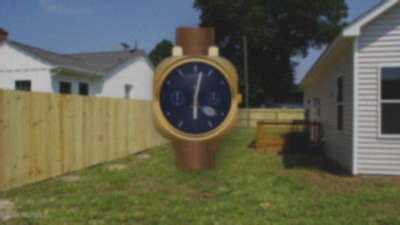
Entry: 6 h 02 min
